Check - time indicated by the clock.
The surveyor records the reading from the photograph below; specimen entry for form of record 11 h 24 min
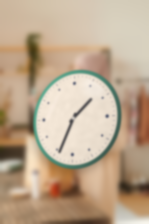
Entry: 1 h 34 min
